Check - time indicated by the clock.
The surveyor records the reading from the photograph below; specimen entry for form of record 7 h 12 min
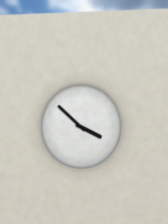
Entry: 3 h 52 min
